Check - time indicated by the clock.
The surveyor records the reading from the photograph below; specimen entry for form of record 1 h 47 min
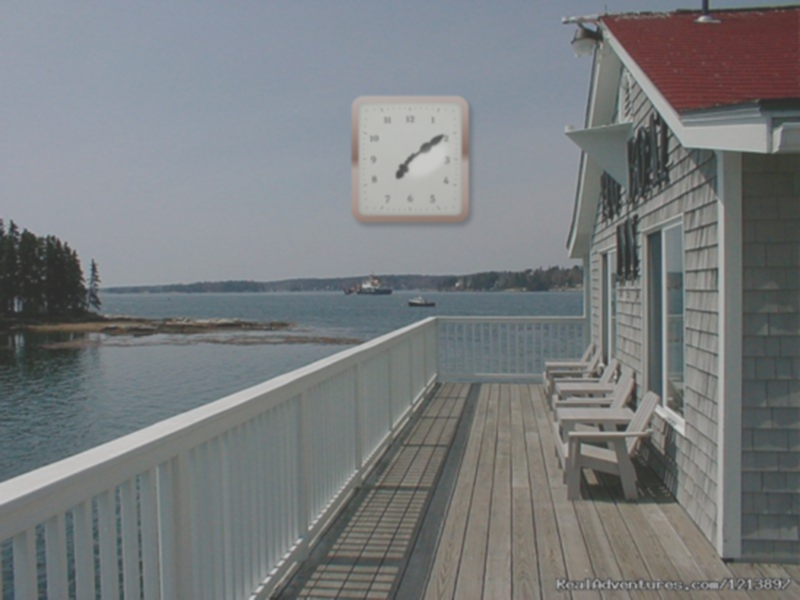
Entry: 7 h 09 min
